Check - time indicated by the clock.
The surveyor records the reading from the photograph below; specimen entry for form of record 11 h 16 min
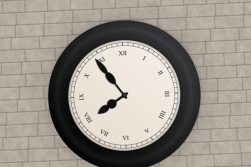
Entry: 7 h 54 min
